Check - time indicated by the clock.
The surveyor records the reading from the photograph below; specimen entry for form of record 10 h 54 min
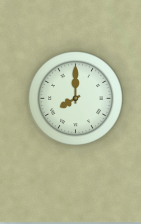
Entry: 8 h 00 min
